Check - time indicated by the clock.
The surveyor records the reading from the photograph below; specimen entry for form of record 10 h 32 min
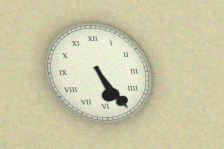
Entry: 5 h 25 min
